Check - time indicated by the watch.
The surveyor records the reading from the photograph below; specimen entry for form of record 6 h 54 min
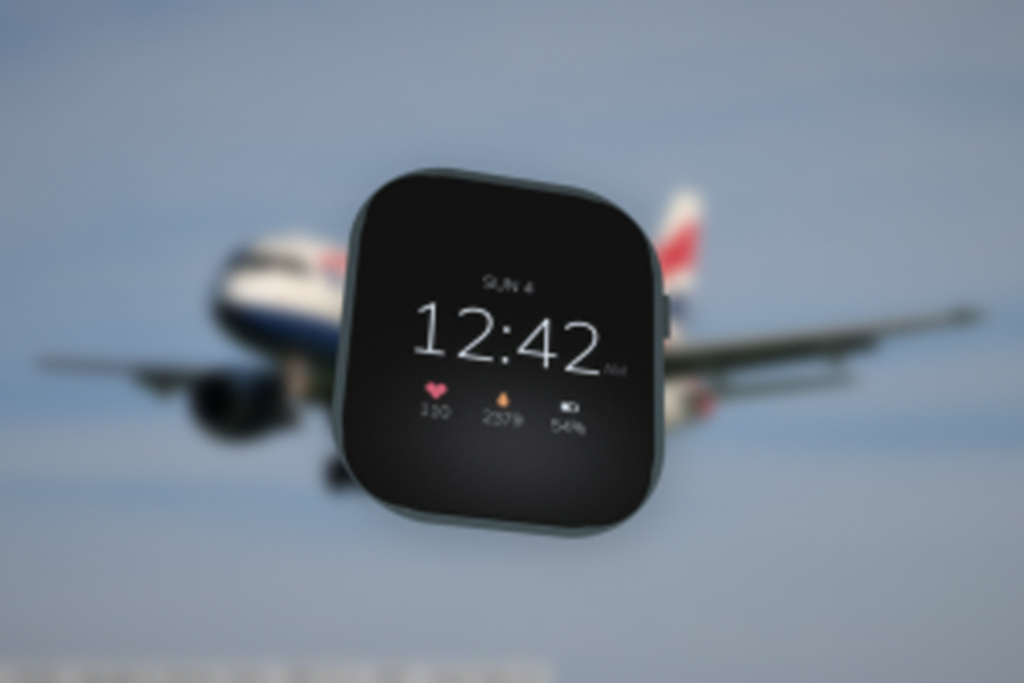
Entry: 12 h 42 min
